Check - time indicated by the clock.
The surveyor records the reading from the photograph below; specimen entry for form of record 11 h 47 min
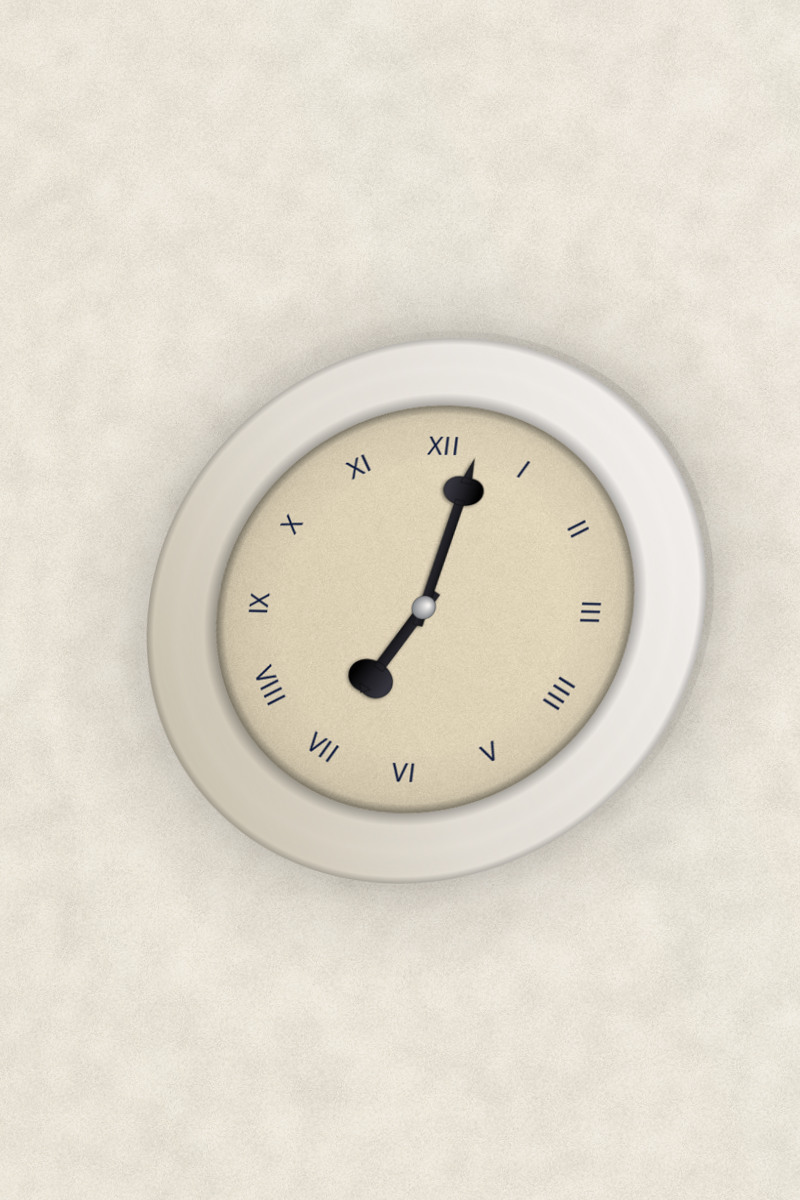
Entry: 7 h 02 min
